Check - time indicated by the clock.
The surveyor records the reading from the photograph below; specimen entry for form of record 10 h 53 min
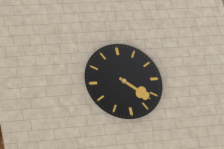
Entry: 4 h 22 min
